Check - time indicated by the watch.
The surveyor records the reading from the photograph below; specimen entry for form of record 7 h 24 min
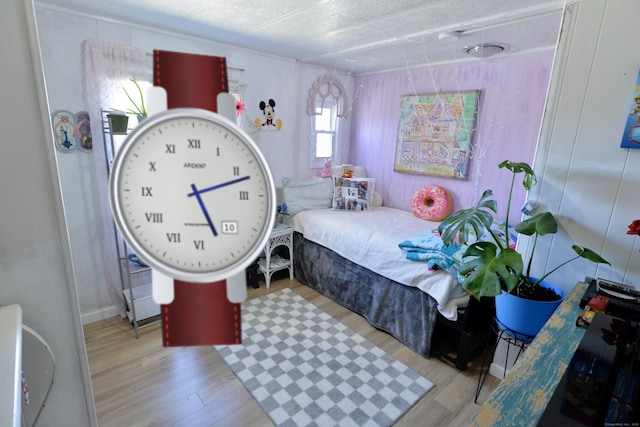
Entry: 5 h 12 min
